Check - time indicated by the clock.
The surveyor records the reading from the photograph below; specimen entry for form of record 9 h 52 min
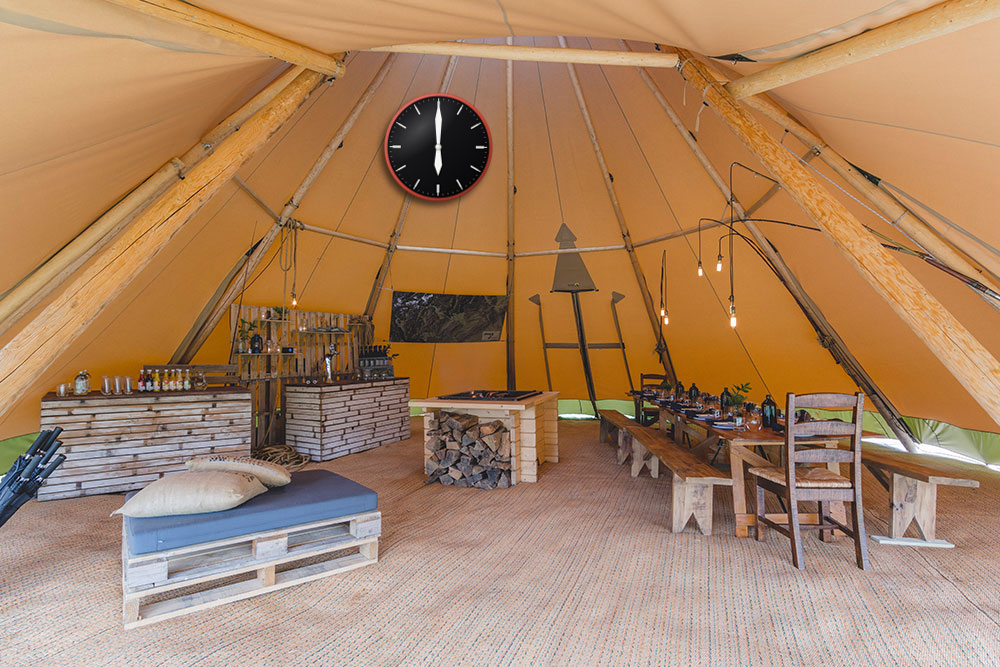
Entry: 6 h 00 min
